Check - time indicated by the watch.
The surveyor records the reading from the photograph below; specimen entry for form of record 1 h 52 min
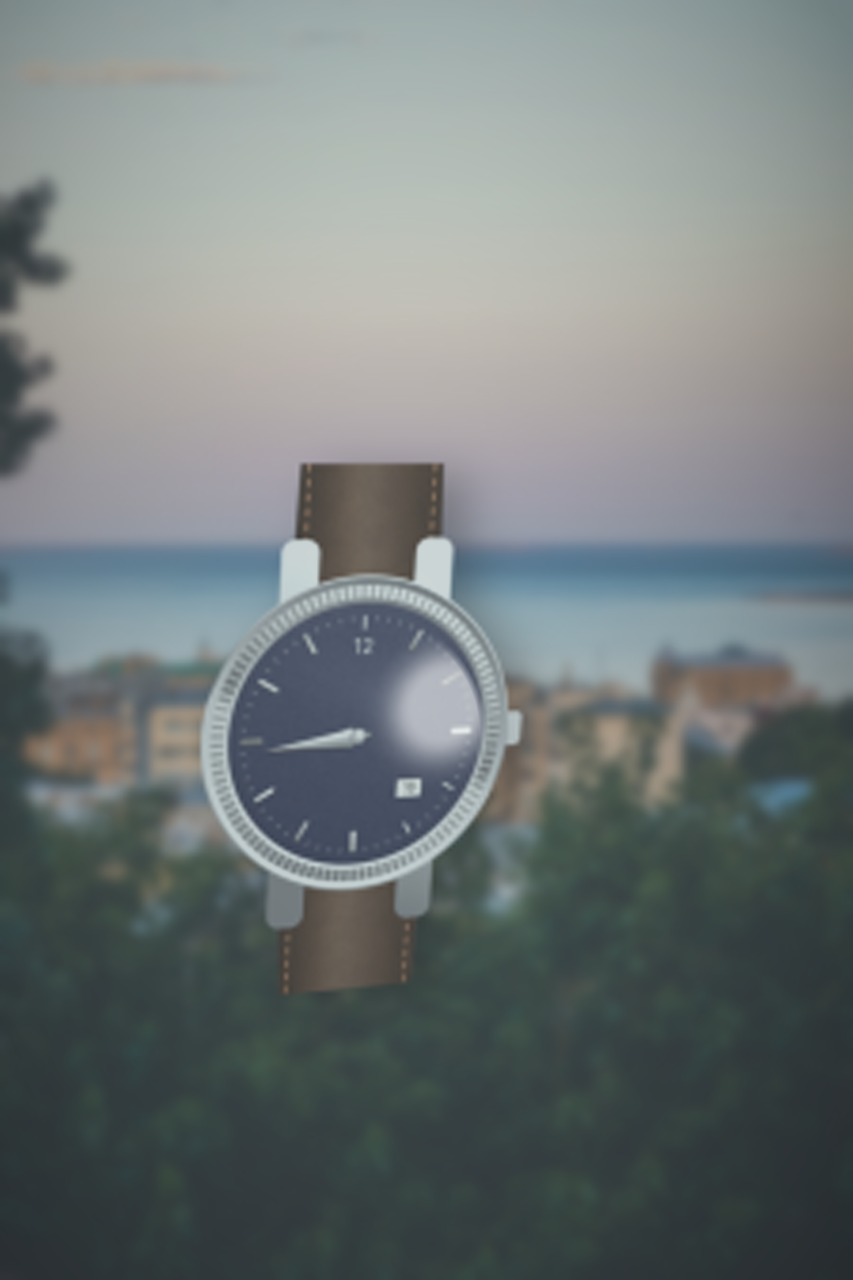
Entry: 8 h 44 min
